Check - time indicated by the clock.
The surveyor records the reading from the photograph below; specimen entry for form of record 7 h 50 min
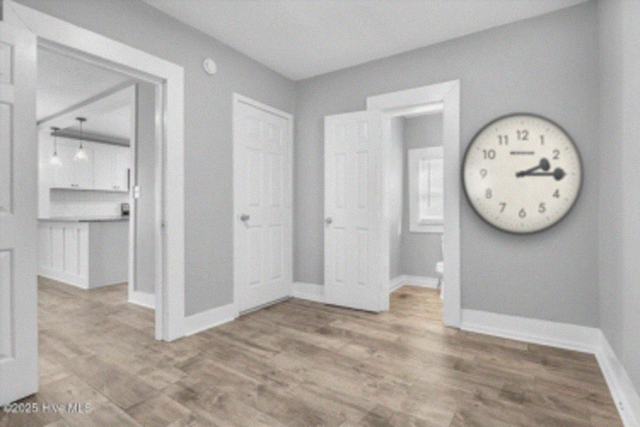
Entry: 2 h 15 min
